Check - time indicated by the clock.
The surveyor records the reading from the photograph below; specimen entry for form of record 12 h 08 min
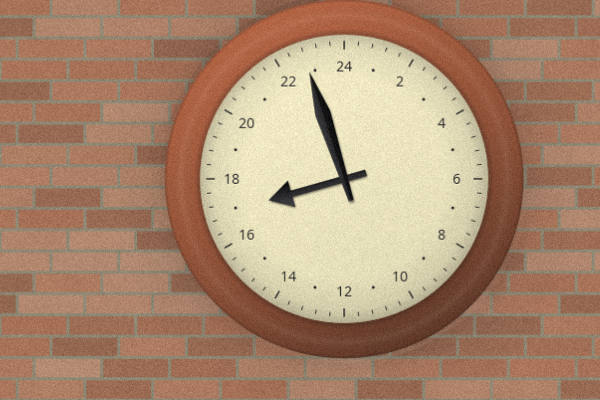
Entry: 16 h 57 min
